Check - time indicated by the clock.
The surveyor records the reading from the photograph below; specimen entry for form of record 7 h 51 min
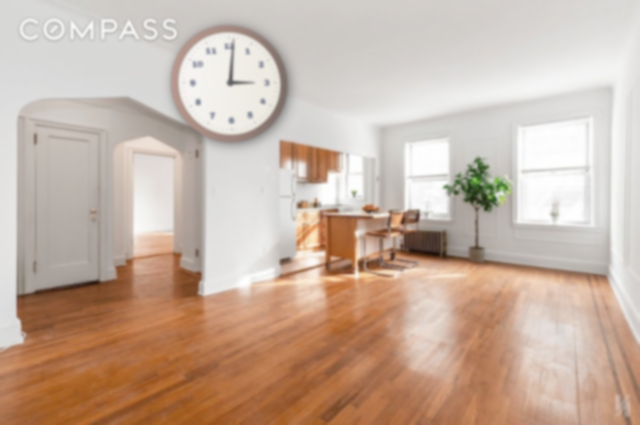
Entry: 3 h 01 min
